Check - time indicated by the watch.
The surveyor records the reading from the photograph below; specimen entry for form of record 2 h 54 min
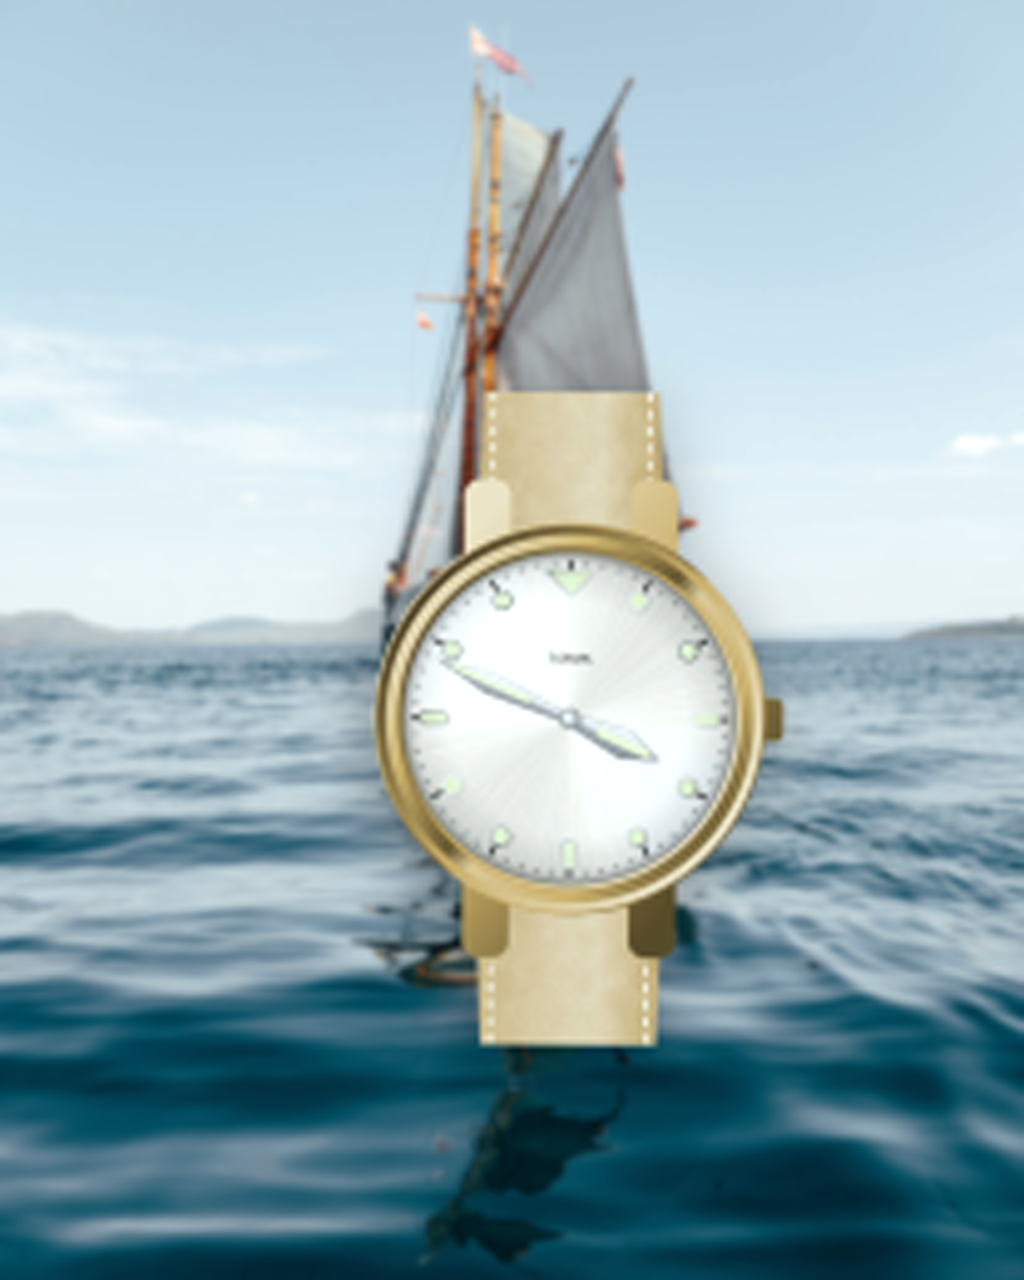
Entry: 3 h 49 min
